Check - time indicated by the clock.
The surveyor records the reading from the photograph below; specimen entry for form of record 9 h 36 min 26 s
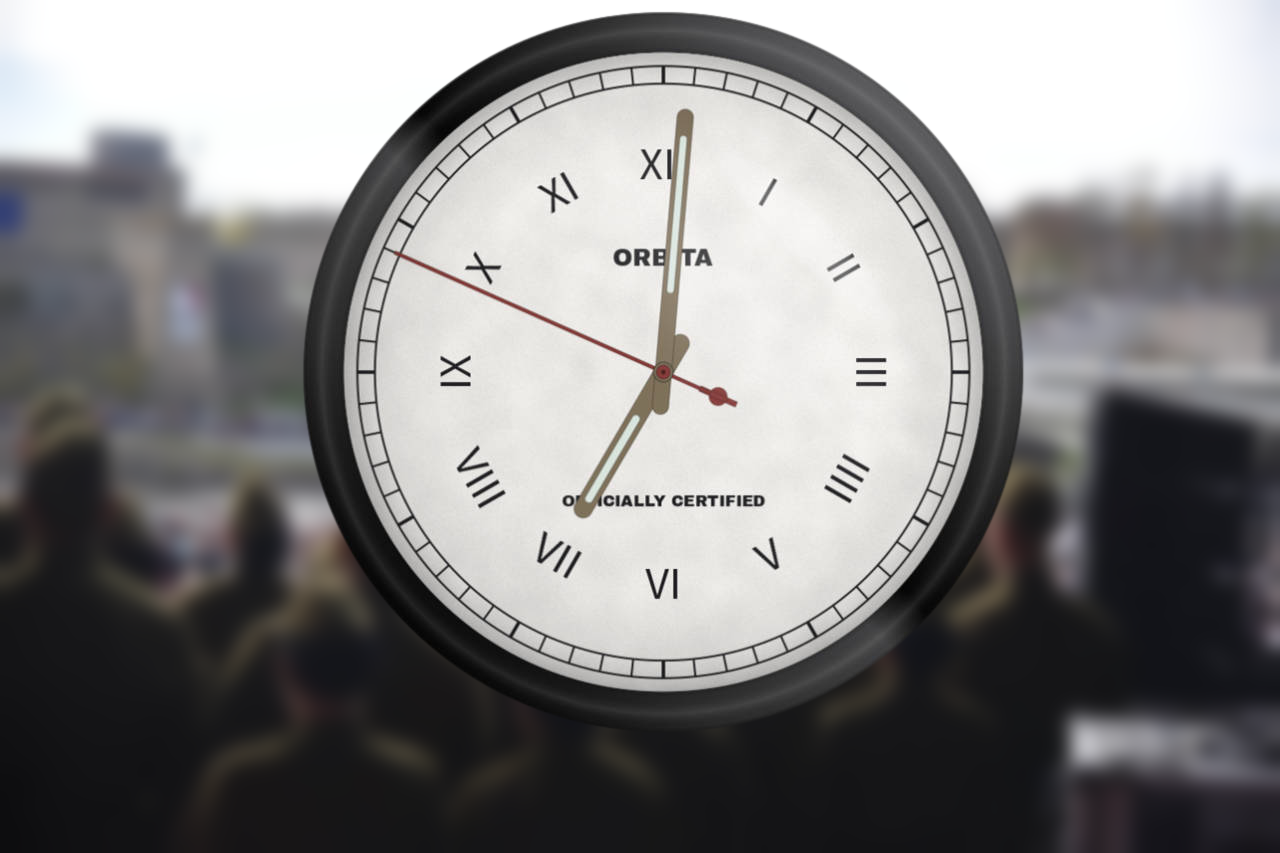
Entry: 7 h 00 min 49 s
